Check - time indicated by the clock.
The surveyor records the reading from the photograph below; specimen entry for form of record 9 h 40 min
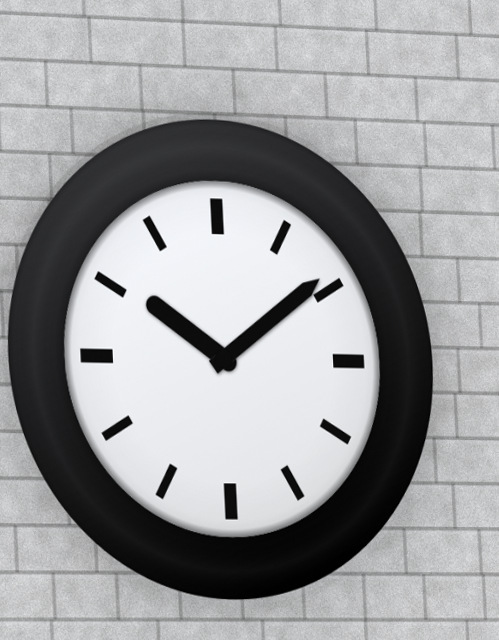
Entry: 10 h 09 min
